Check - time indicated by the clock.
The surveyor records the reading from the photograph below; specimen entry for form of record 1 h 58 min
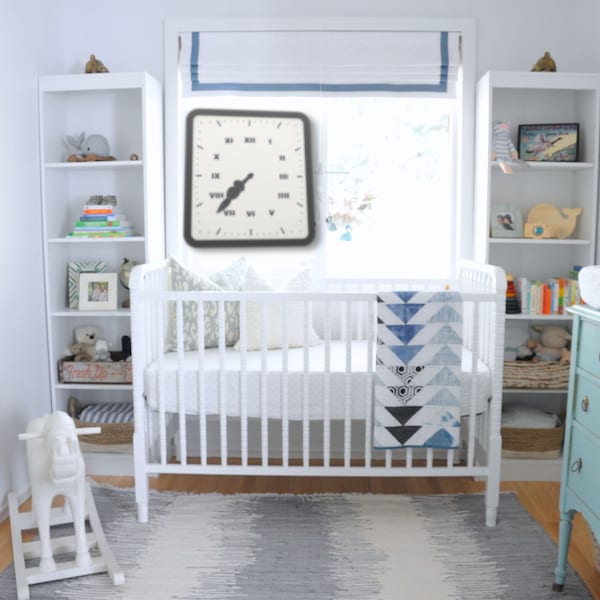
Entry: 7 h 37 min
